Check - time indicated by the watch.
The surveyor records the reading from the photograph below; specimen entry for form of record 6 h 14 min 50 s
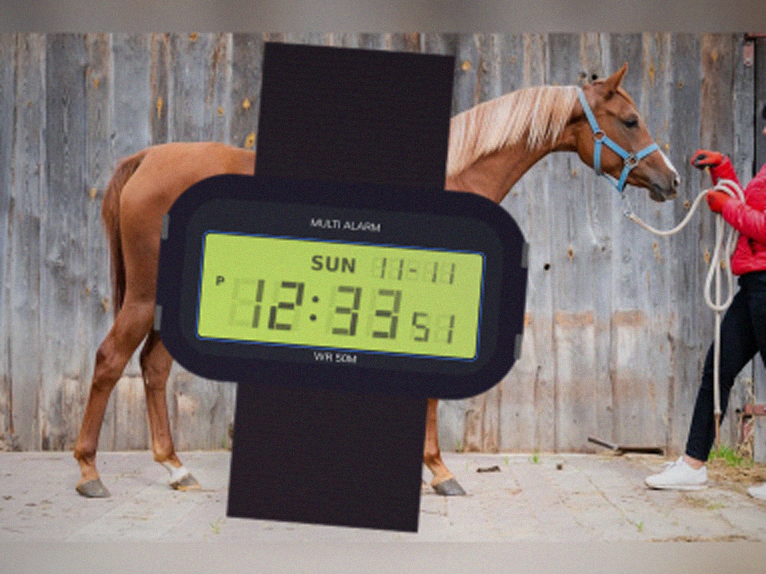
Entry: 12 h 33 min 51 s
